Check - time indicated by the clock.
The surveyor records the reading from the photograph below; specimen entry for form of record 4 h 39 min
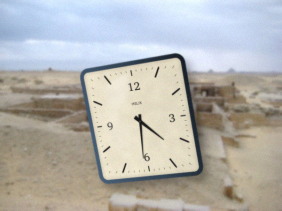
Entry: 4 h 31 min
